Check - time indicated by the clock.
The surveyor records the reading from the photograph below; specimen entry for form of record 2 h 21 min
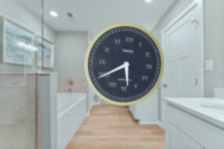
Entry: 5 h 40 min
